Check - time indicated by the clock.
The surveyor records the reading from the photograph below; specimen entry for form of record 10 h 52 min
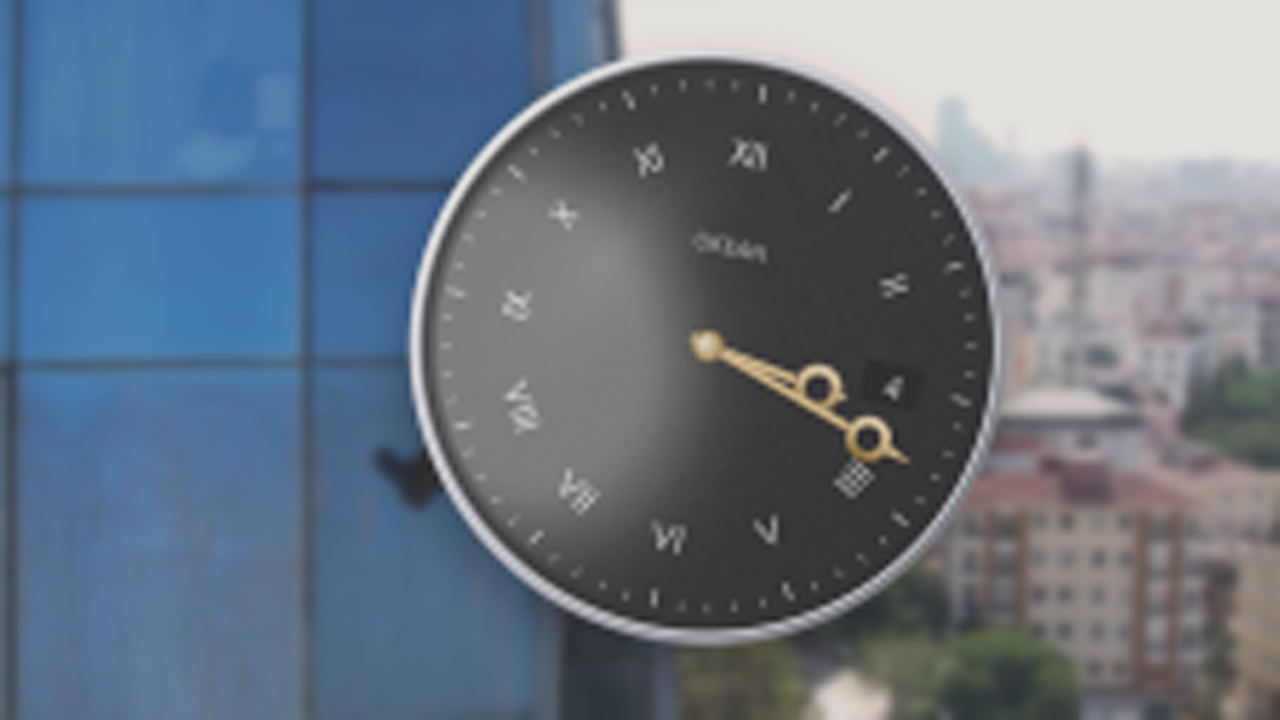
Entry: 3 h 18 min
